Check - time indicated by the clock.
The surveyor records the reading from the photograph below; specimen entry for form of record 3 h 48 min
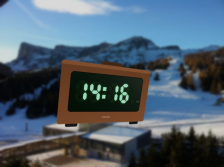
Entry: 14 h 16 min
